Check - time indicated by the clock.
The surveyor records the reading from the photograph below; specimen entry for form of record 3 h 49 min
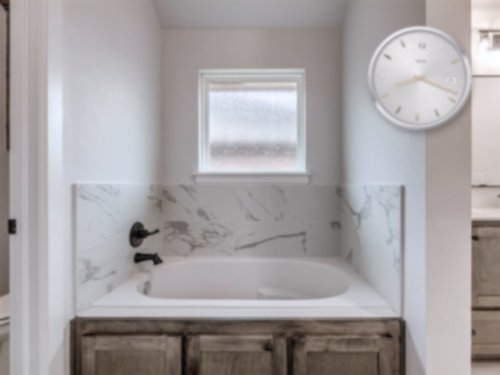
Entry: 8 h 18 min
